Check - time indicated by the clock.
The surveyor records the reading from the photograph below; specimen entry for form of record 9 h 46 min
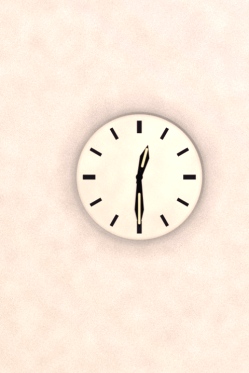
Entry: 12 h 30 min
